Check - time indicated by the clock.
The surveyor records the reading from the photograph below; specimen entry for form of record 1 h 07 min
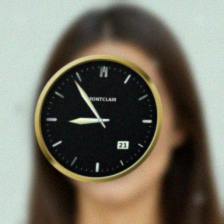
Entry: 8 h 54 min
